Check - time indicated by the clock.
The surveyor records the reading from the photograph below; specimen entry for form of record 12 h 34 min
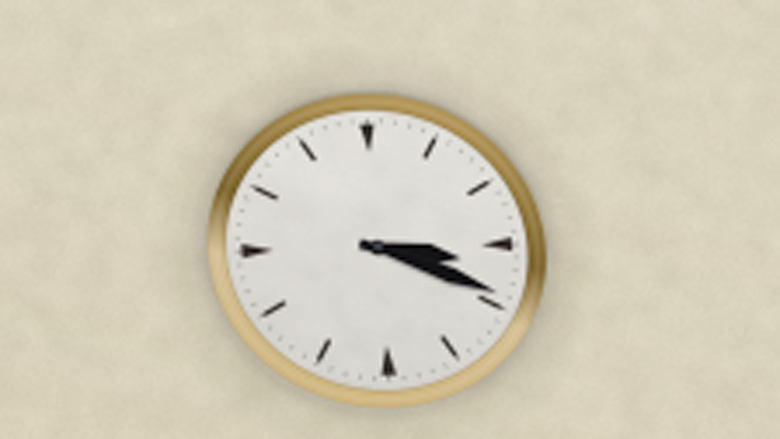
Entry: 3 h 19 min
